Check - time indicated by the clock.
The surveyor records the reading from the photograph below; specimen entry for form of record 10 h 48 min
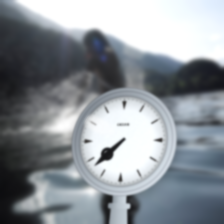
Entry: 7 h 38 min
